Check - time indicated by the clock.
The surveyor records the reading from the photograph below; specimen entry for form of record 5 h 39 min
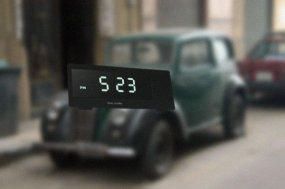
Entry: 5 h 23 min
